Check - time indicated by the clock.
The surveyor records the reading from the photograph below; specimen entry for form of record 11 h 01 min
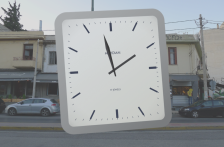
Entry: 1 h 58 min
